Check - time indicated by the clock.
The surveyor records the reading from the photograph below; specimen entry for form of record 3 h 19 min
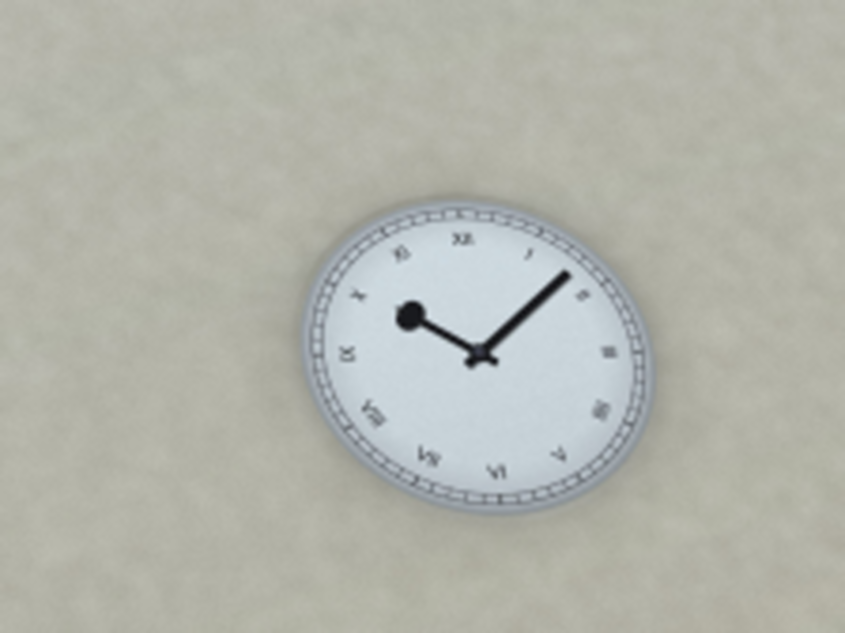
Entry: 10 h 08 min
